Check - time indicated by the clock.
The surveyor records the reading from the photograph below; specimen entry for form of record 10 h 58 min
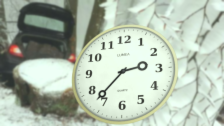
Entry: 2 h 37 min
